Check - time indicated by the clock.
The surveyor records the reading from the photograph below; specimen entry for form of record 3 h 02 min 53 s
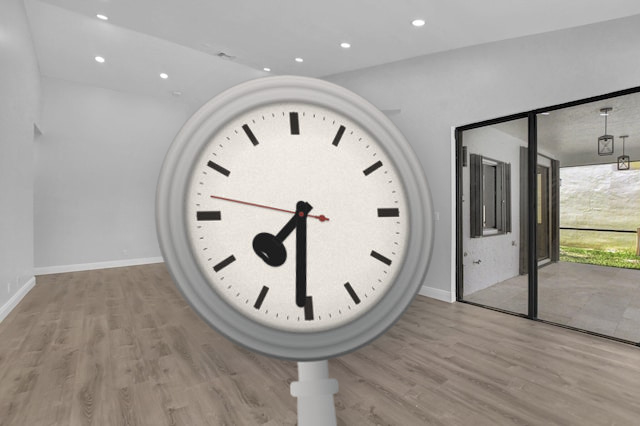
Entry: 7 h 30 min 47 s
